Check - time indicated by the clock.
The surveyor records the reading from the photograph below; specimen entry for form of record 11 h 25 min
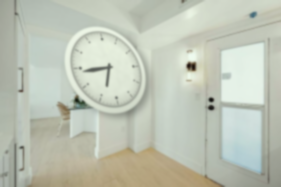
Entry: 6 h 44 min
